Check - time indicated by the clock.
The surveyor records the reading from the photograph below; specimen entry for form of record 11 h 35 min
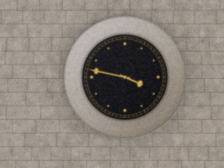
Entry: 3 h 47 min
